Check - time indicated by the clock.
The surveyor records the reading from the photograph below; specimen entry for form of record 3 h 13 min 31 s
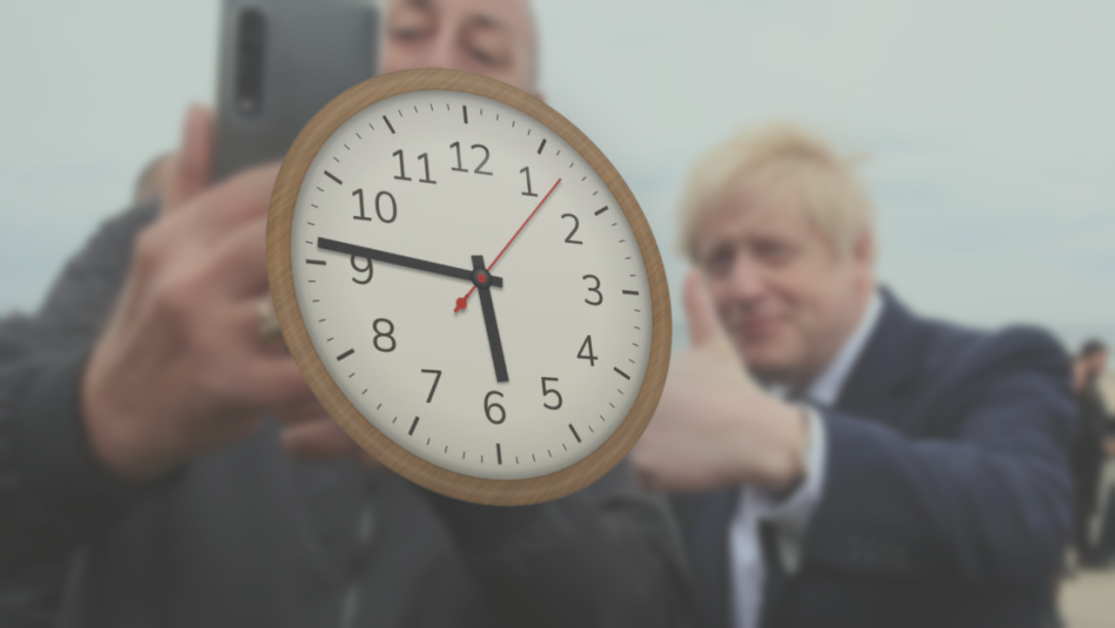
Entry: 5 h 46 min 07 s
